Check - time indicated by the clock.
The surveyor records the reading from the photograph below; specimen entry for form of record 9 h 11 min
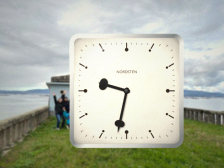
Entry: 9 h 32 min
